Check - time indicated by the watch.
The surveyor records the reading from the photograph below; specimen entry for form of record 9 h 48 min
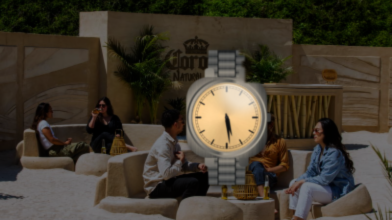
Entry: 5 h 29 min
